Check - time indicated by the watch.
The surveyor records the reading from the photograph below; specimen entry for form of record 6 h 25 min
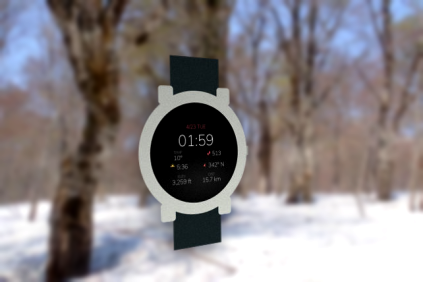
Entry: 1 h 59 min
